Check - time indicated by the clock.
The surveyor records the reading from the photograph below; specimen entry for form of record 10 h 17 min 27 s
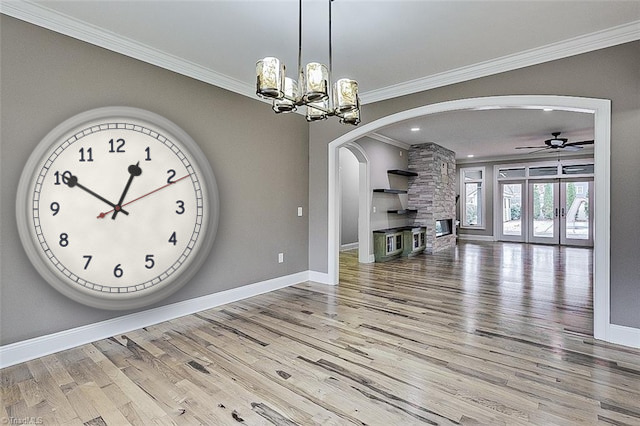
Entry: 12 h 50 min 11 s
